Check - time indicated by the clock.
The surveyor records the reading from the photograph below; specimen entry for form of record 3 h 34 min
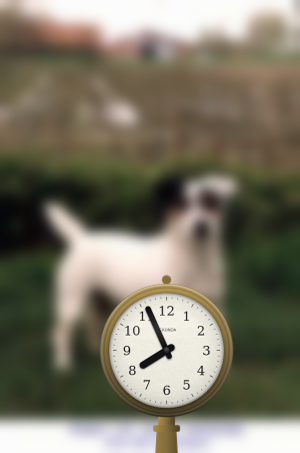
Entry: 7 h 56 min
